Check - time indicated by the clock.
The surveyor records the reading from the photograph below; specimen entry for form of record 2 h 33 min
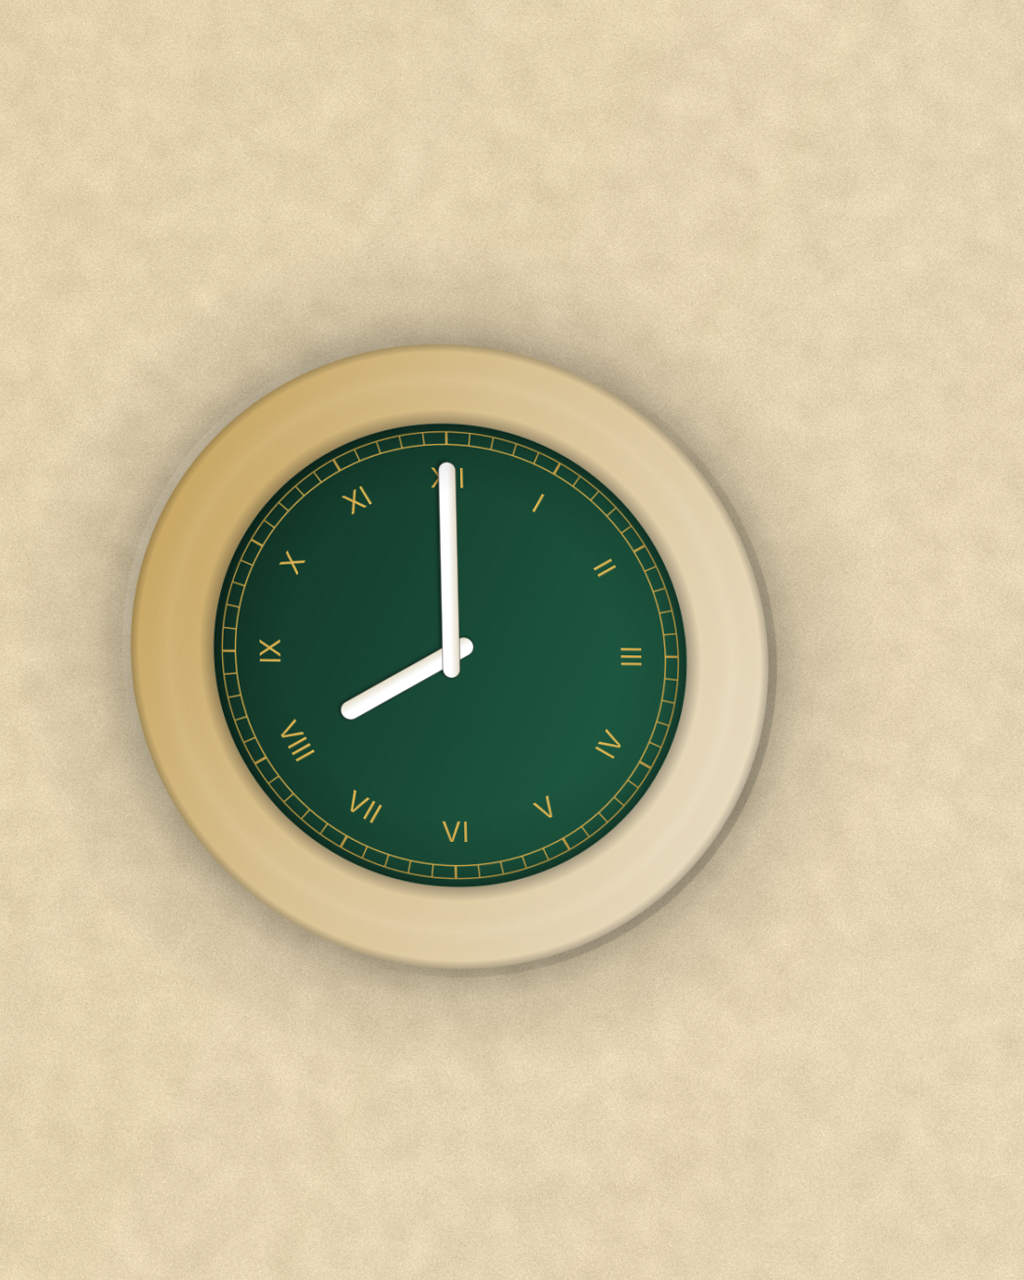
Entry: 8 h 00 min
